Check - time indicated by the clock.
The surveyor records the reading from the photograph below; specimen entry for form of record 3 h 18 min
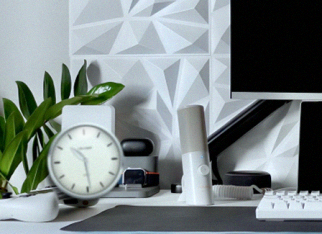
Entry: 10 h 29 min
